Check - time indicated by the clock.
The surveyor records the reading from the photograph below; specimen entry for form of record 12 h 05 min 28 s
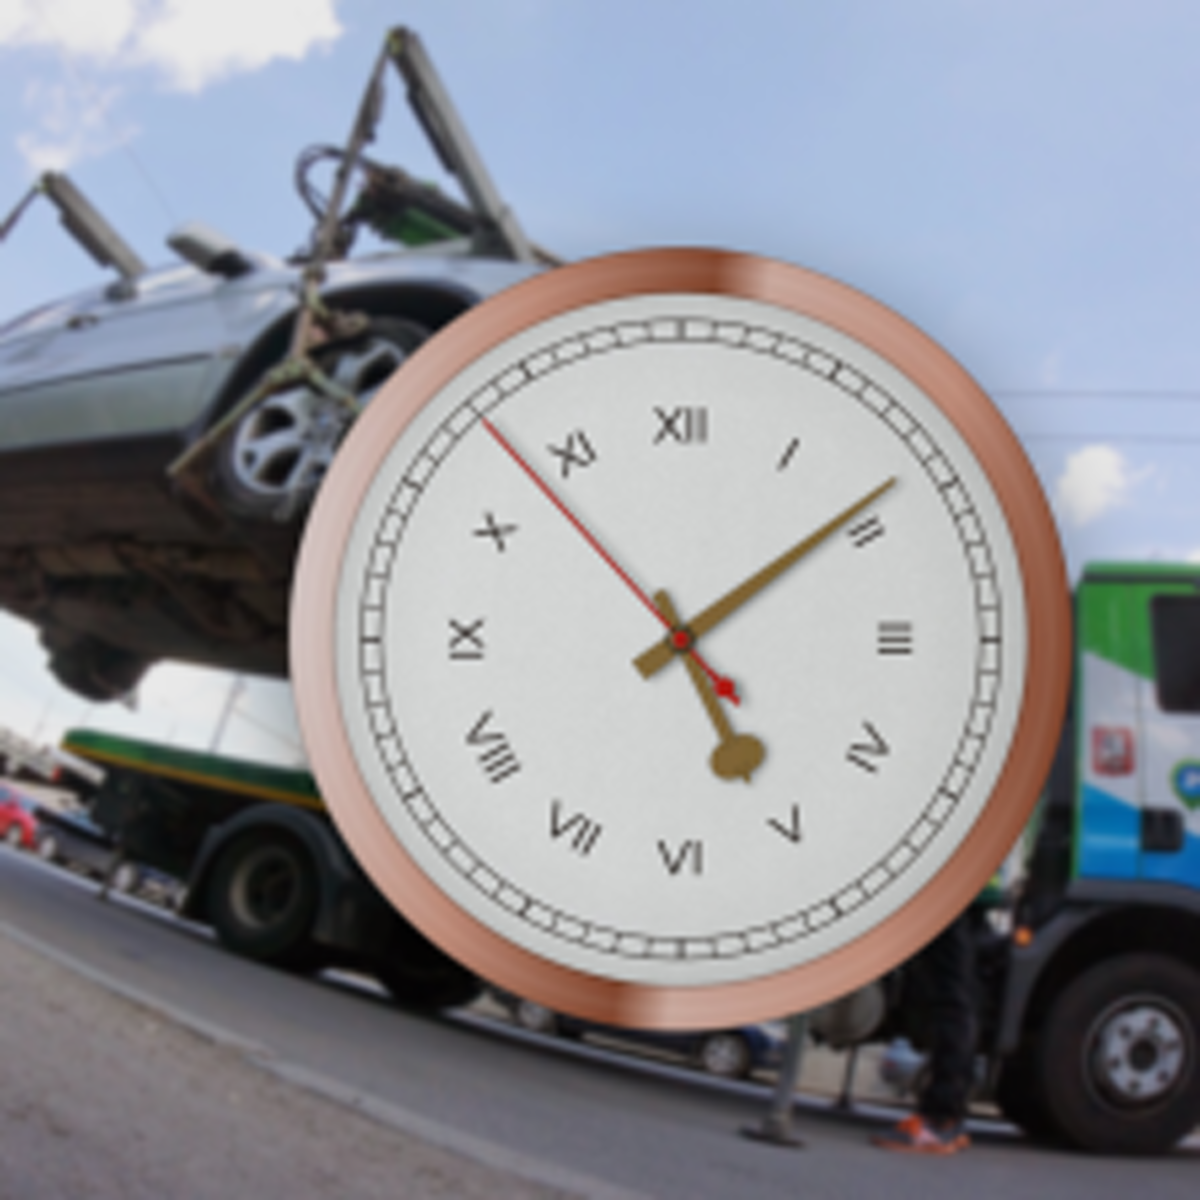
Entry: 5 h 08 min 53 s
